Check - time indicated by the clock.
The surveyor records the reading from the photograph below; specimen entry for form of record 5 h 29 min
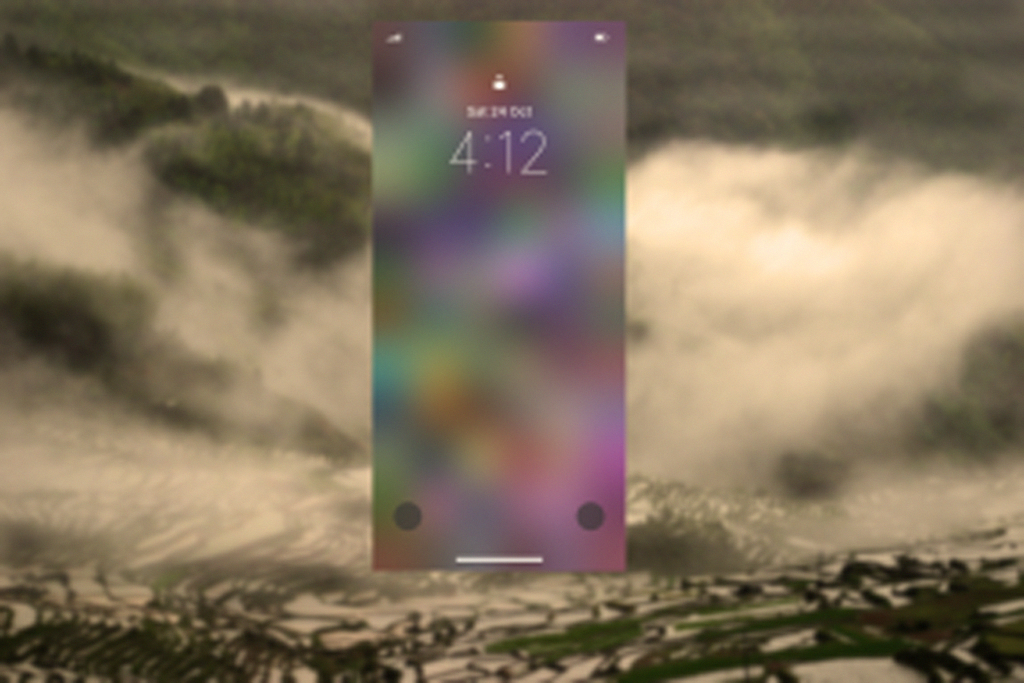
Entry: 4 h 12 min
